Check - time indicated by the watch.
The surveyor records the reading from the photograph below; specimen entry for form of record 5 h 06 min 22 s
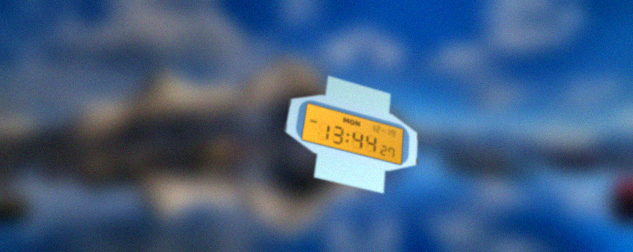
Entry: 13 h 44 min 27 s
